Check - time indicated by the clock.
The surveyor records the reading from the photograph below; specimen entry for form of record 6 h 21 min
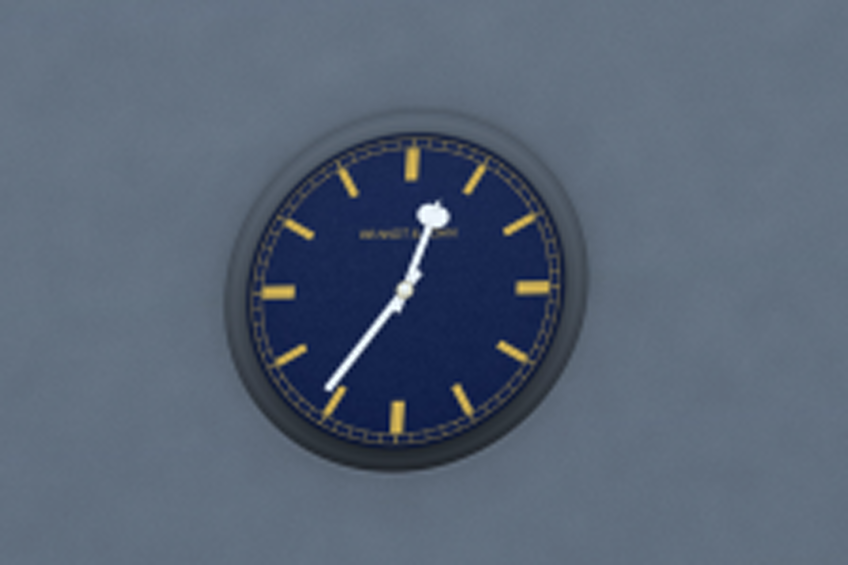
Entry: 12 h 36 min
